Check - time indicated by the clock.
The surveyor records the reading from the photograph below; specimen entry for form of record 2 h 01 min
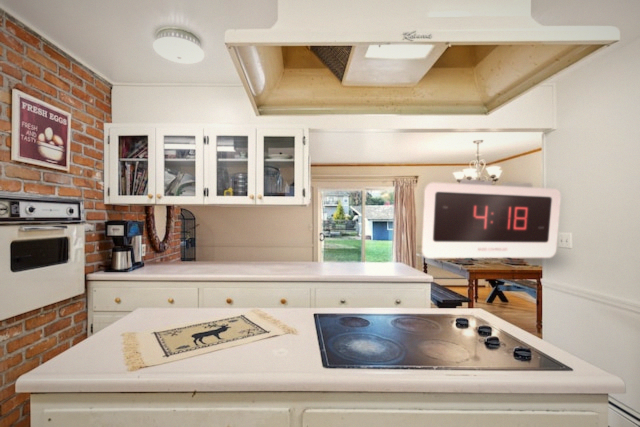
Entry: 4 h 18 min
